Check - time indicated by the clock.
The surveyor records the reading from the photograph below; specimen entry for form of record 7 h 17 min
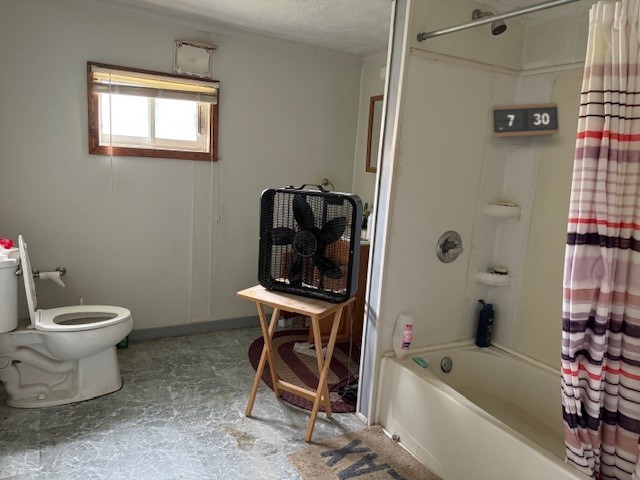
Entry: 7 h 30 min
